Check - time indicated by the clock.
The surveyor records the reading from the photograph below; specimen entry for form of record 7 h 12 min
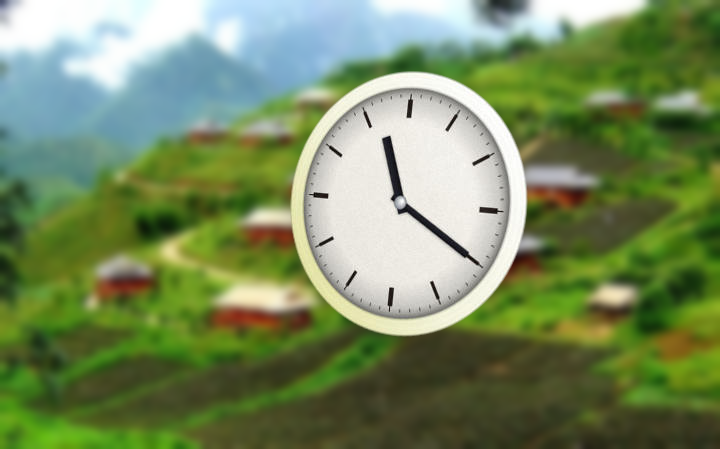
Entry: 11 h 20 min
